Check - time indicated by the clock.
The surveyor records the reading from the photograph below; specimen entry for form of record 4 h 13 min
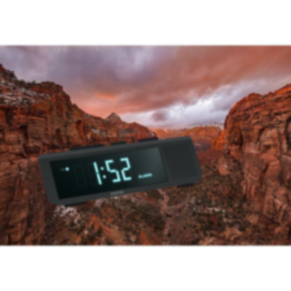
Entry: 1 h 52 min
